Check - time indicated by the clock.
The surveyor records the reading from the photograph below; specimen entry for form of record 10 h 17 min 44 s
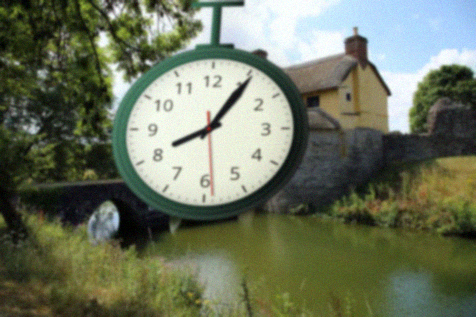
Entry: 8 h 05 min 29 s
